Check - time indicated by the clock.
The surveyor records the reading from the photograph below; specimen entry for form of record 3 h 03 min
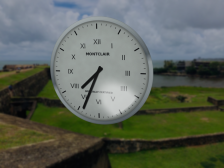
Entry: 7 h 34 min
